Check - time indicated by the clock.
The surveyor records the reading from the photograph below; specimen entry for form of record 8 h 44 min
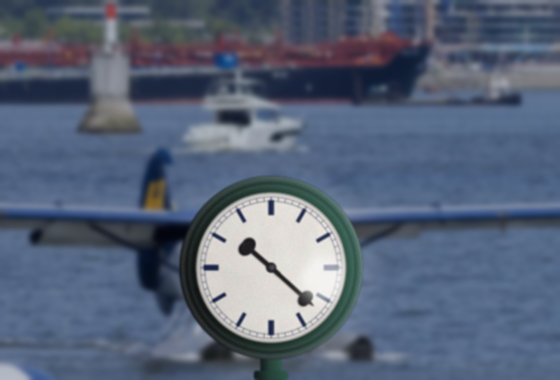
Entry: 10 h 22 min
